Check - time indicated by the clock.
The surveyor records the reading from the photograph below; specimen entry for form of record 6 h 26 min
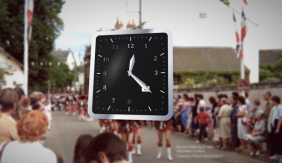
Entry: 12 h 22 min
